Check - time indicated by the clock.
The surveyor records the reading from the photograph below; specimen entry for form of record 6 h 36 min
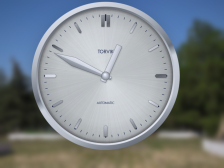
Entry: 12 h 49 min
